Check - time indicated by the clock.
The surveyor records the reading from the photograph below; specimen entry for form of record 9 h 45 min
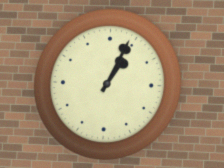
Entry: 1 h 04 min
